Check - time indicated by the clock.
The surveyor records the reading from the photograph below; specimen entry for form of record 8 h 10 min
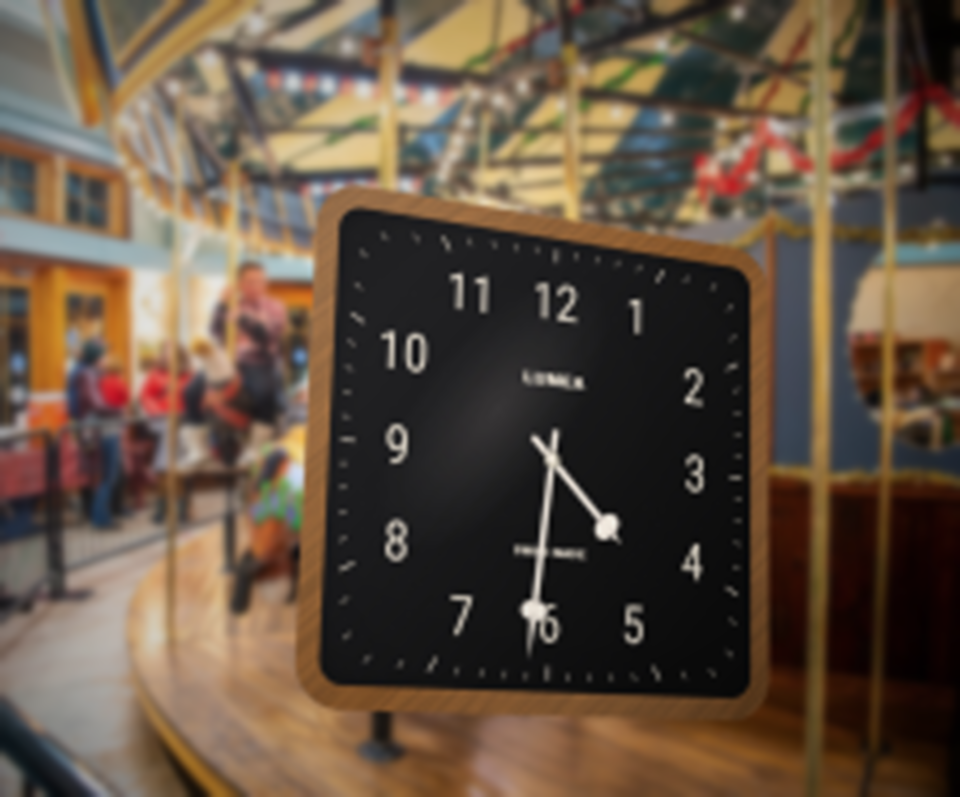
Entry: 4 h 31 min
